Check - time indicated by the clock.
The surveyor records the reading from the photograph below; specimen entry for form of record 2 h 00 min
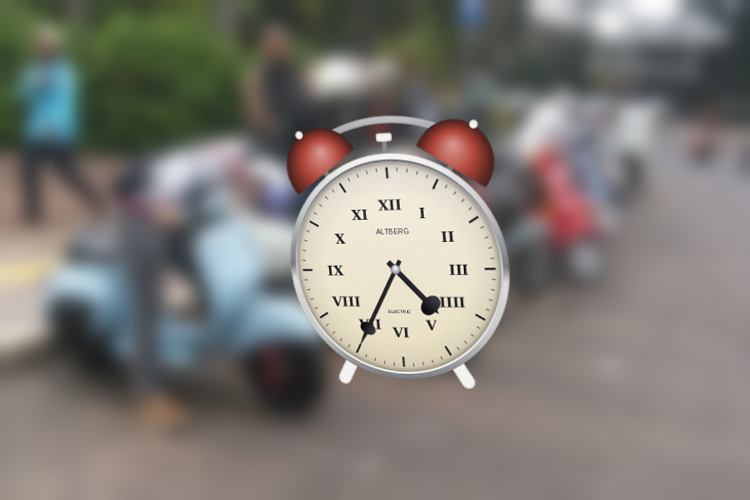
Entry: 4 h 35 min
